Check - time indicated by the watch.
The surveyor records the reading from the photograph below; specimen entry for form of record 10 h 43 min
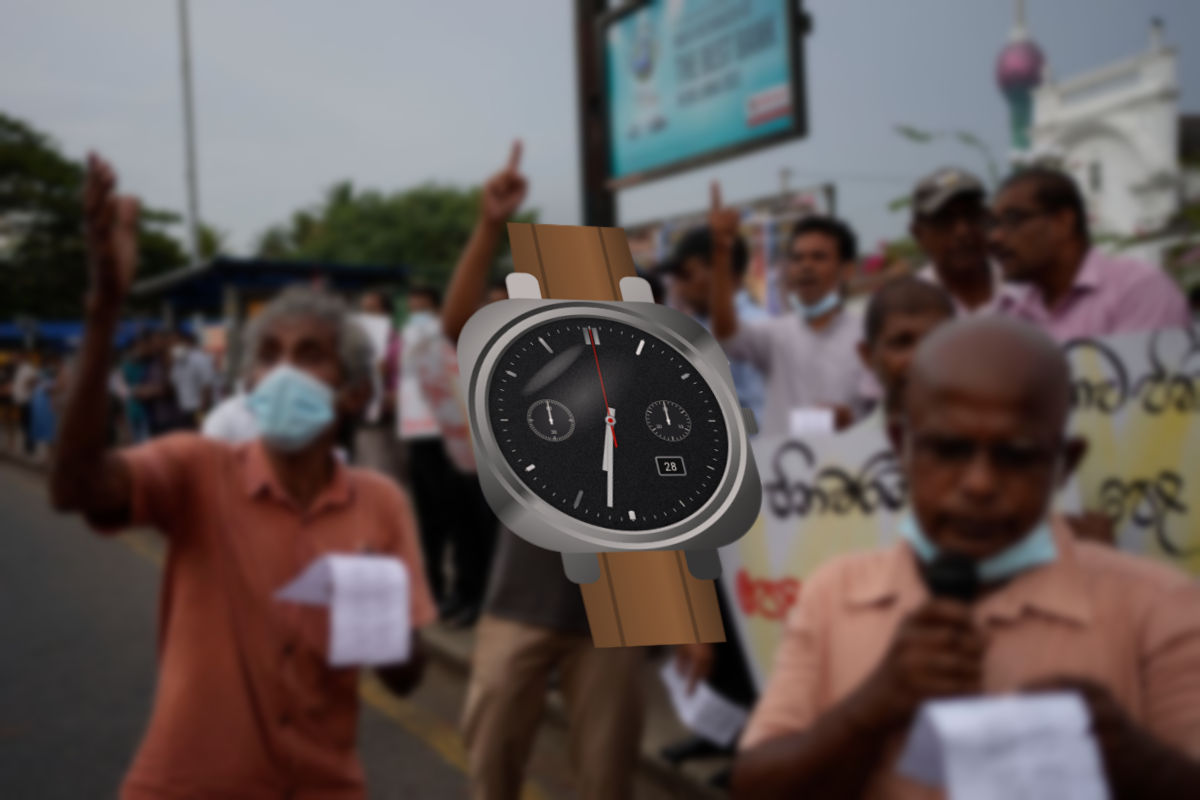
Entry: 6 h 32 min
